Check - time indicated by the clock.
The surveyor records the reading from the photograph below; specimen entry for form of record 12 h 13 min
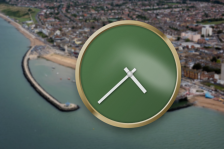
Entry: 4 h 38 min
